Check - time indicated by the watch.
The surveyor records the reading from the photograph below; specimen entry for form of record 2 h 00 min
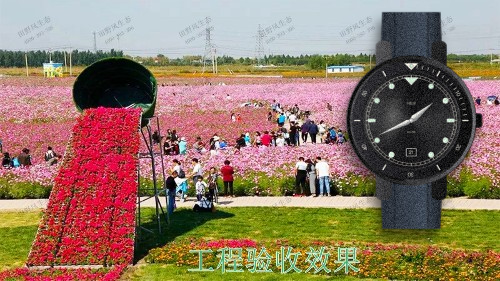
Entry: 1 h 41 min
